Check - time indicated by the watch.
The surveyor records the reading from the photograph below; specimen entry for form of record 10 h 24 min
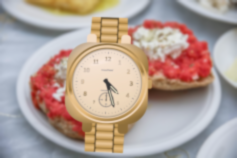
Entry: 4 h 27 min
